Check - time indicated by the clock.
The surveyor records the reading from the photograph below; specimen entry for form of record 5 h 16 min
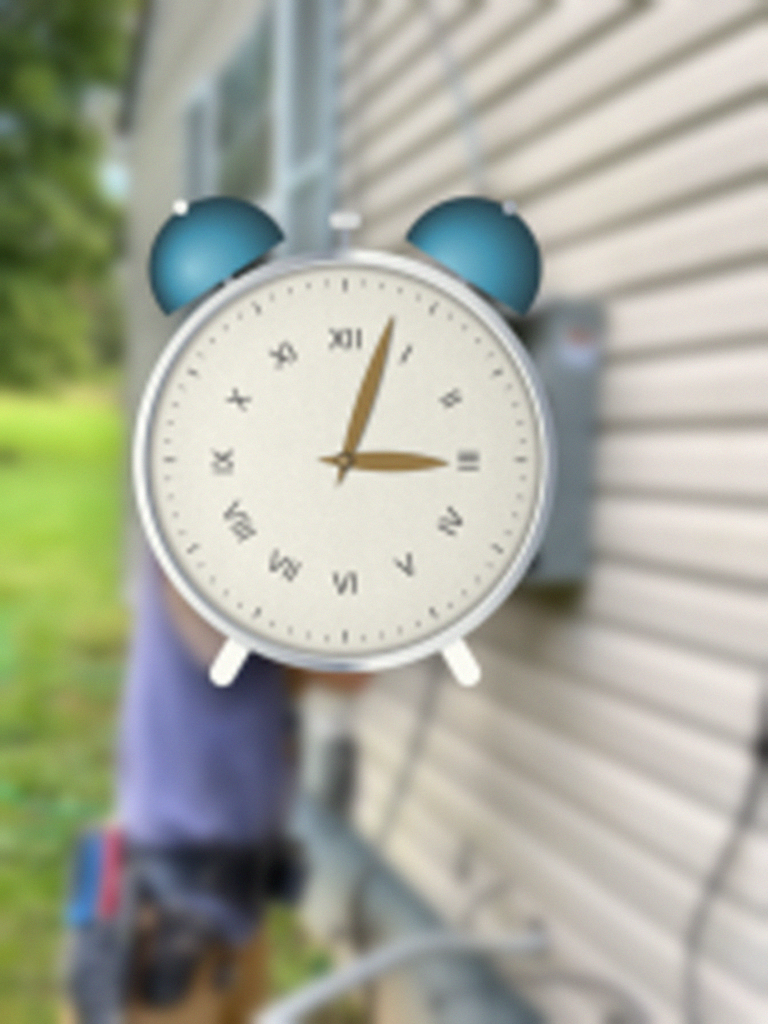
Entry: 3 h 03 min
